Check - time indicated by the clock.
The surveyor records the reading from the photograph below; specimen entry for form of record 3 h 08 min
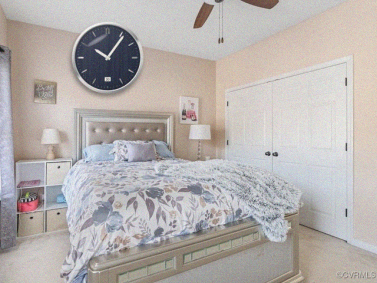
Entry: 10 h 06 min
